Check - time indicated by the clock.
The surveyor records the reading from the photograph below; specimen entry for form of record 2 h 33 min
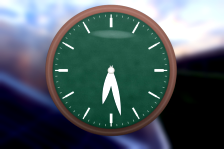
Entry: 6 h 28 min
